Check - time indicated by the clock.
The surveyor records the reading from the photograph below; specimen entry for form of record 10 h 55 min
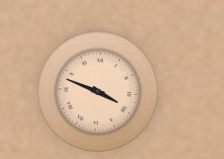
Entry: 3 h 48 min
